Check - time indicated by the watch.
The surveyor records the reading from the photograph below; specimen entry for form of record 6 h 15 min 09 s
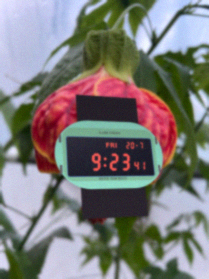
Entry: 9 h 23 min 41 s
